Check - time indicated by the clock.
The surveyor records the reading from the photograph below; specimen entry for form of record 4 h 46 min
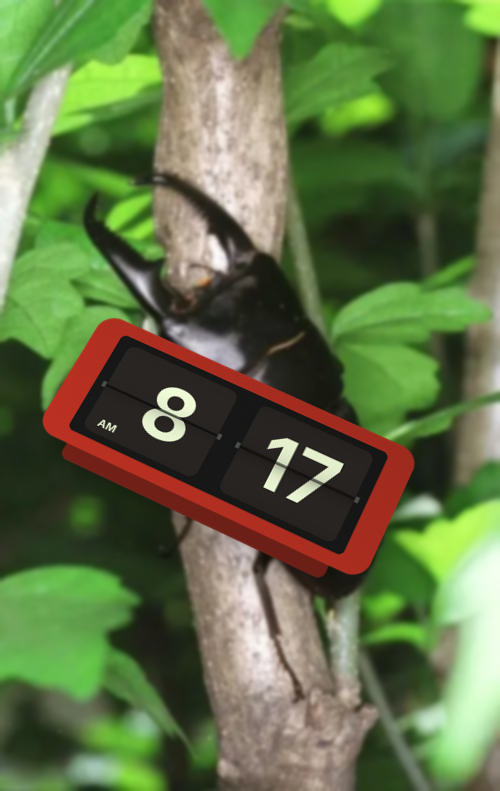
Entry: 8 h 17 min
